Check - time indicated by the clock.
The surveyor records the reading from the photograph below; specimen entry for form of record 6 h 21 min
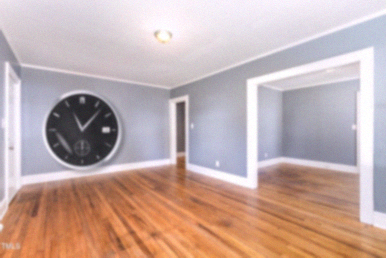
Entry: 11 h 07 min
